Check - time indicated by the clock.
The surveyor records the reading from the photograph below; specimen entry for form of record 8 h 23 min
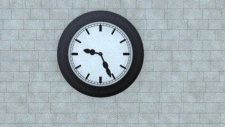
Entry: 9 h 26 min
